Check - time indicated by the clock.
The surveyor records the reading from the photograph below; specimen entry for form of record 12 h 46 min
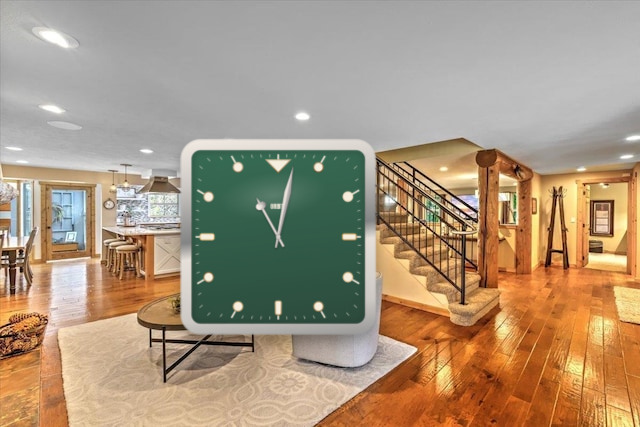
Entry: 11 h 02 min
